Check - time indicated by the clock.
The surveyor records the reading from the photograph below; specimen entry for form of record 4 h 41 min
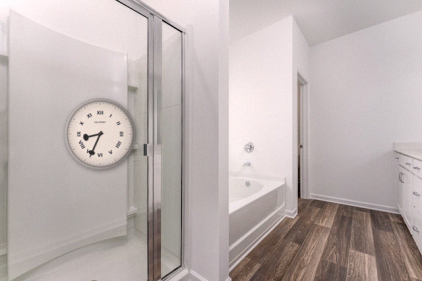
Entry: 8 h 34 min
